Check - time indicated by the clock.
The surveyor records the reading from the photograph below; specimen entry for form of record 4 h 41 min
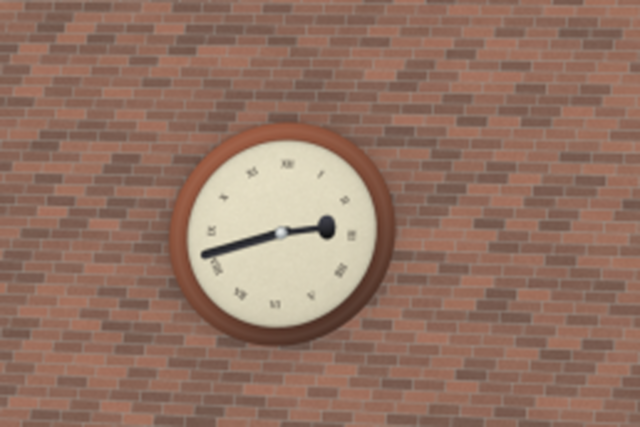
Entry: 2 h 42 min
